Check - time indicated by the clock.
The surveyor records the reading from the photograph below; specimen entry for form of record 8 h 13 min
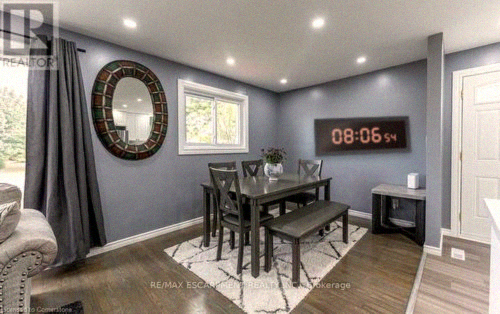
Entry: 8 h 06 min
